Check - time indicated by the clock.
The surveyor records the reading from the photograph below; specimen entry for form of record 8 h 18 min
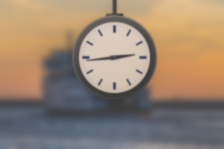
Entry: 2 h 44 min
